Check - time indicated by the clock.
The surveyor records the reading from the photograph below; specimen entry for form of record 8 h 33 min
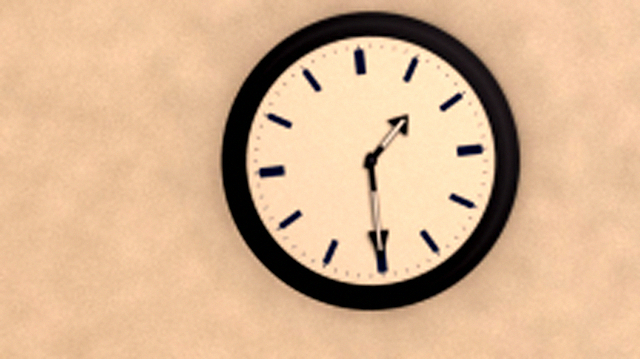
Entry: 1 h 30 min
